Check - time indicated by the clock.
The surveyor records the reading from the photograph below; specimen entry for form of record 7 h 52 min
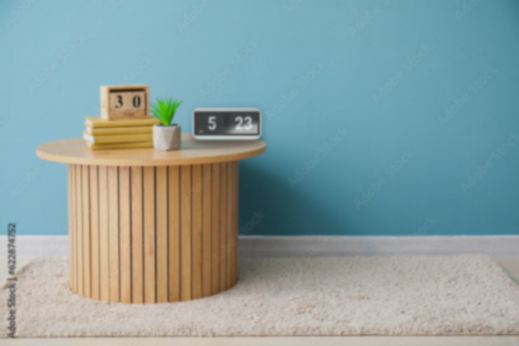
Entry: 5 h 23 min
